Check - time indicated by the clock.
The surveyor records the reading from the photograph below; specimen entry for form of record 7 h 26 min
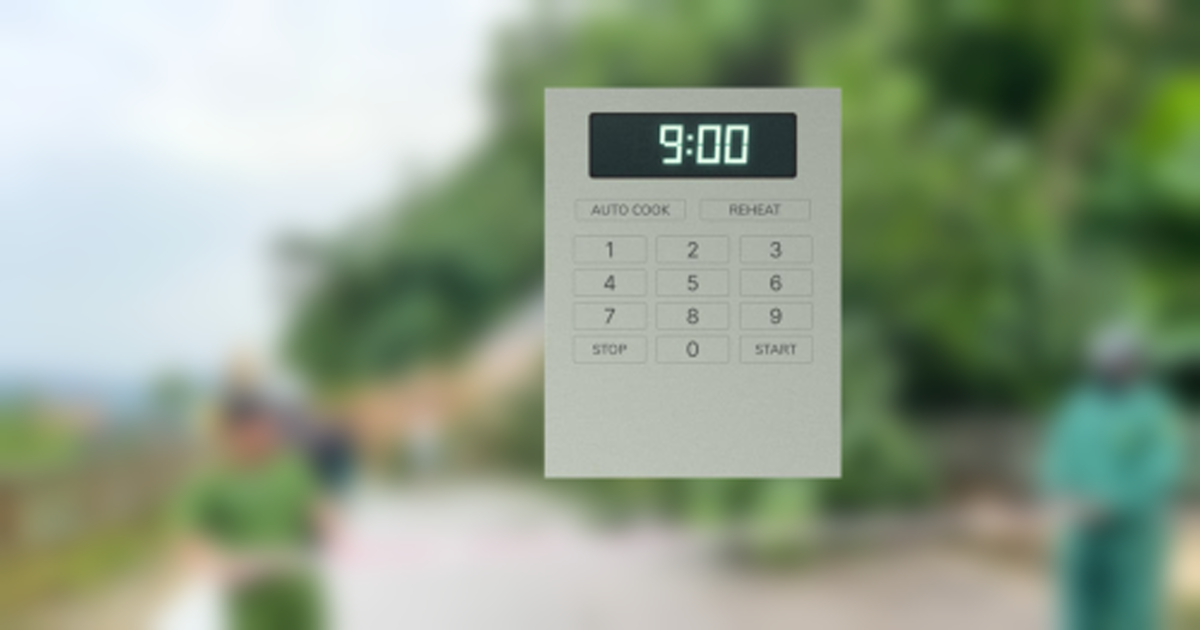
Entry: 9 h 00 min
